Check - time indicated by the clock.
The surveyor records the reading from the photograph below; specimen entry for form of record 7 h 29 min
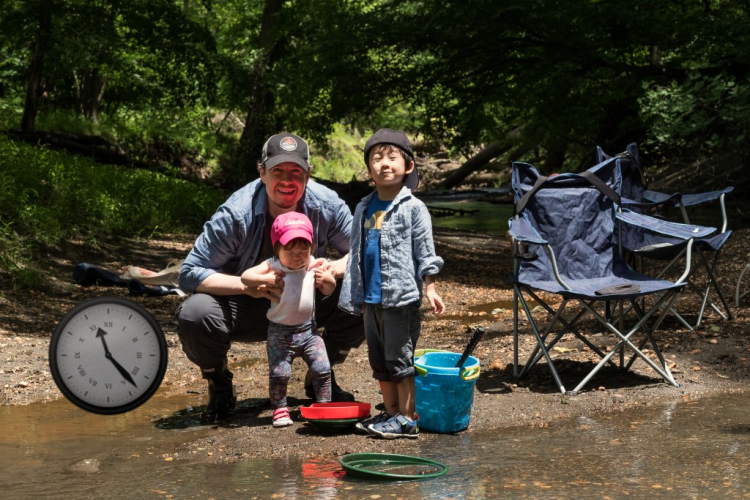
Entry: 11 h 23 min
